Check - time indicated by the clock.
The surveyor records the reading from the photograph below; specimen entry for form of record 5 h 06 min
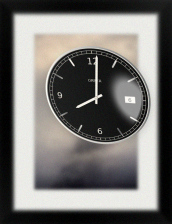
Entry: 8 h 01 min
